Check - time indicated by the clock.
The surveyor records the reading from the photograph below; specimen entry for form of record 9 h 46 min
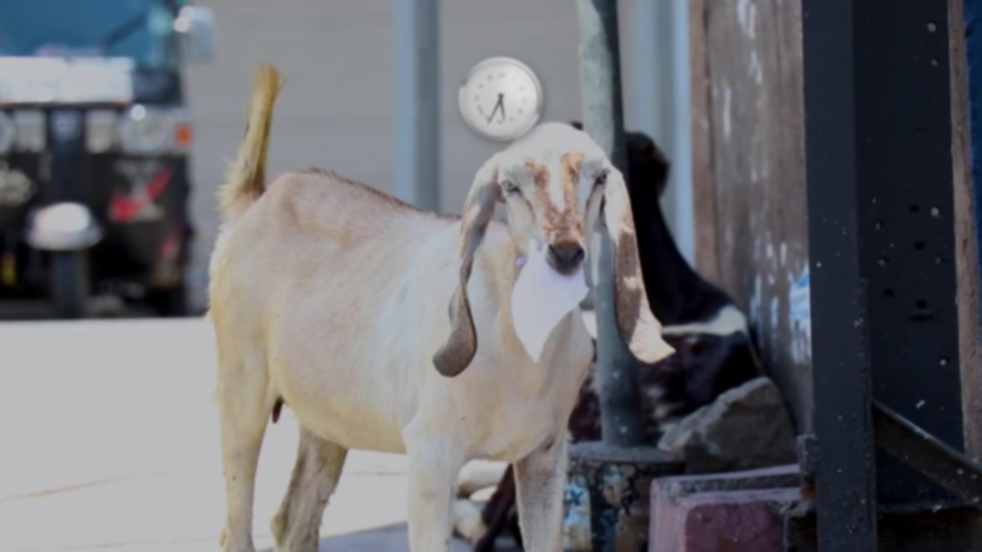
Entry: 5 h 34 min
